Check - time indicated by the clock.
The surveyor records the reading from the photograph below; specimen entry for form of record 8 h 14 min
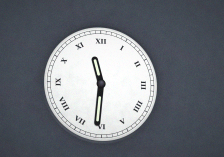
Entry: 11 h 31 min
